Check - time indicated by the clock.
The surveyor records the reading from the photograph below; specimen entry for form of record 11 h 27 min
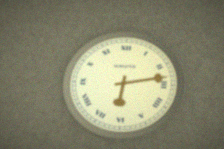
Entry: 6 h 13 min
